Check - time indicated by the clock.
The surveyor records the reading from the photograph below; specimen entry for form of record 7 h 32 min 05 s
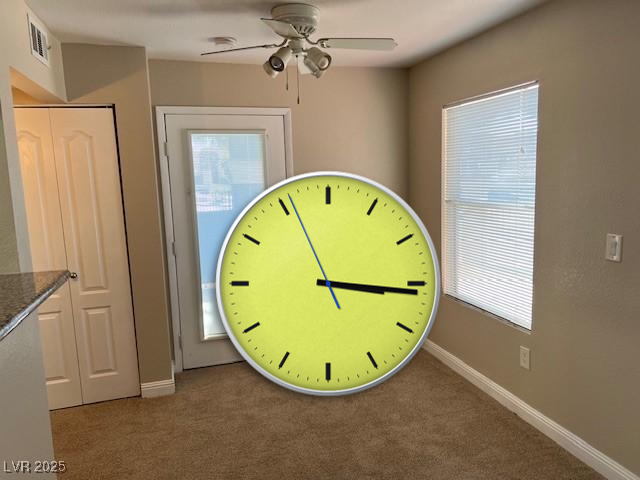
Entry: 3 h 15 min 56 s
